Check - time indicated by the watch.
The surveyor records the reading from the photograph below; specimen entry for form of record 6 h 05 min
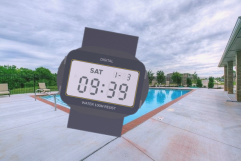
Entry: 9 h 39 min
